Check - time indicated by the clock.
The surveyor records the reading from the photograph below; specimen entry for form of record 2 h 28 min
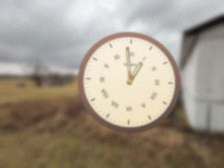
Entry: 12 h 59 min
